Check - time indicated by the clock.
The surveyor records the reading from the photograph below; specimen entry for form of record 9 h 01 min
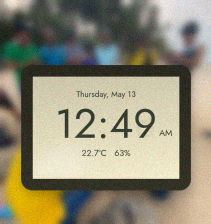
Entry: 12 h 49 min
